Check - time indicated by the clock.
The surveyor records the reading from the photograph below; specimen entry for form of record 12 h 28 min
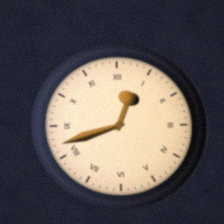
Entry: 12 h 42 min
